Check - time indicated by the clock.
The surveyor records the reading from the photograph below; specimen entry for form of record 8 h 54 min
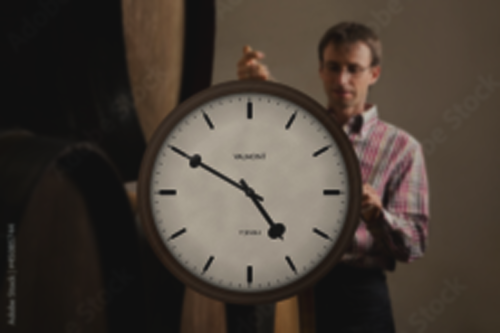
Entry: 4 h 50 min
